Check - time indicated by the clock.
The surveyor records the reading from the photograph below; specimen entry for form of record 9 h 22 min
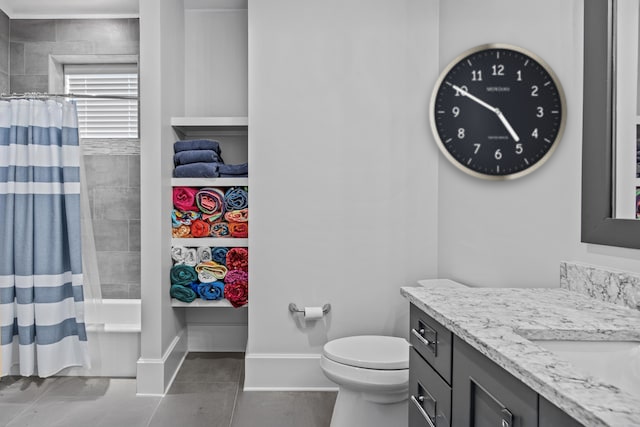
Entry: 4 h 50 min
